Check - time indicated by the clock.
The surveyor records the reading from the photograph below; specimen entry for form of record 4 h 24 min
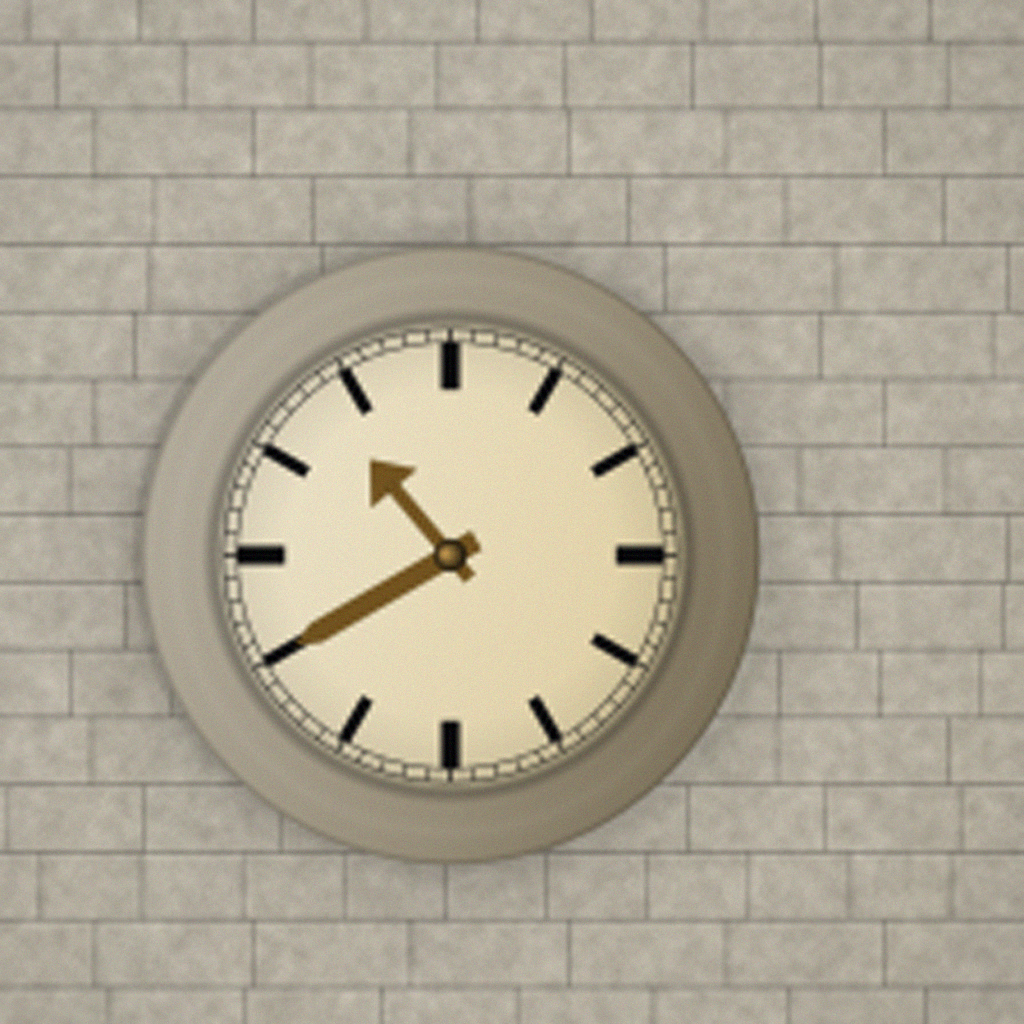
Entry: 10 h 40 min
